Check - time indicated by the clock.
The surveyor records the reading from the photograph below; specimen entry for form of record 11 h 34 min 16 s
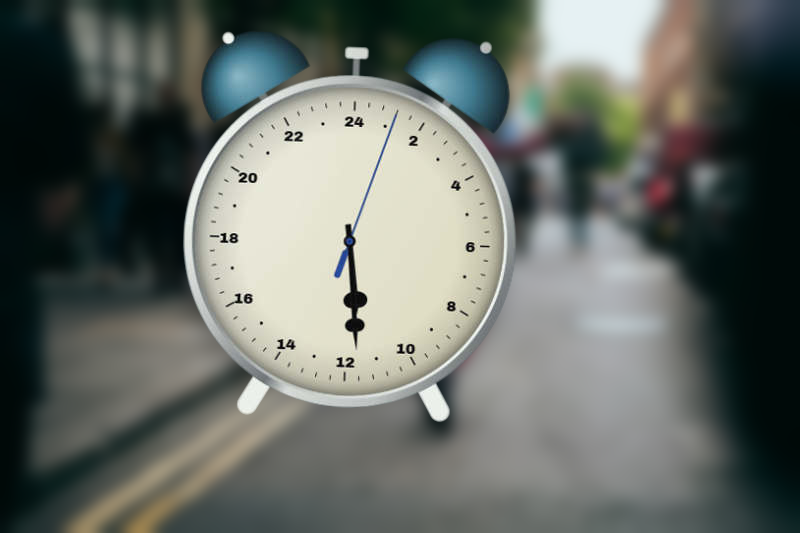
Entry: 11 h 29 min 03 s
